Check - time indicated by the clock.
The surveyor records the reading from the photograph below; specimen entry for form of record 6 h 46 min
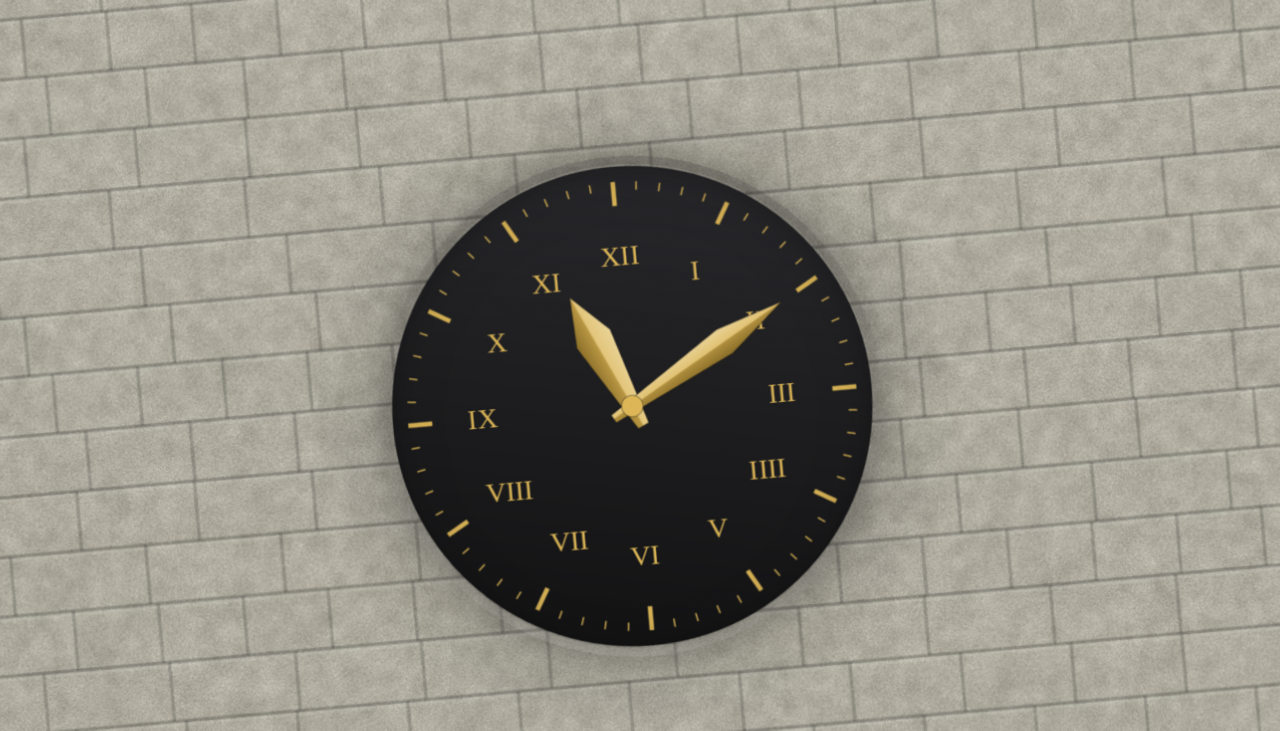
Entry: 11 h 10 min
